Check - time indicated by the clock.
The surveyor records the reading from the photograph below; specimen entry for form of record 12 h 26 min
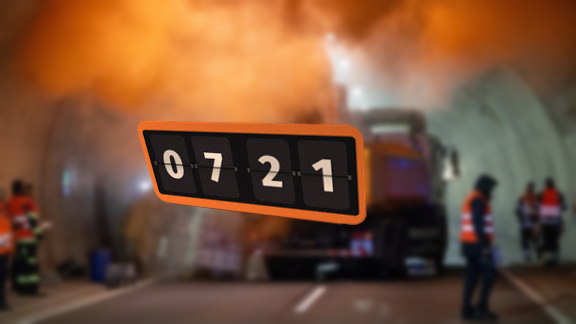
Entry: 7 h 21 min
